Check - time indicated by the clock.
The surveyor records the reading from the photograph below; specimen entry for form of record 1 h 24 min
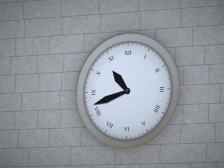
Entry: 10 h 42 min
